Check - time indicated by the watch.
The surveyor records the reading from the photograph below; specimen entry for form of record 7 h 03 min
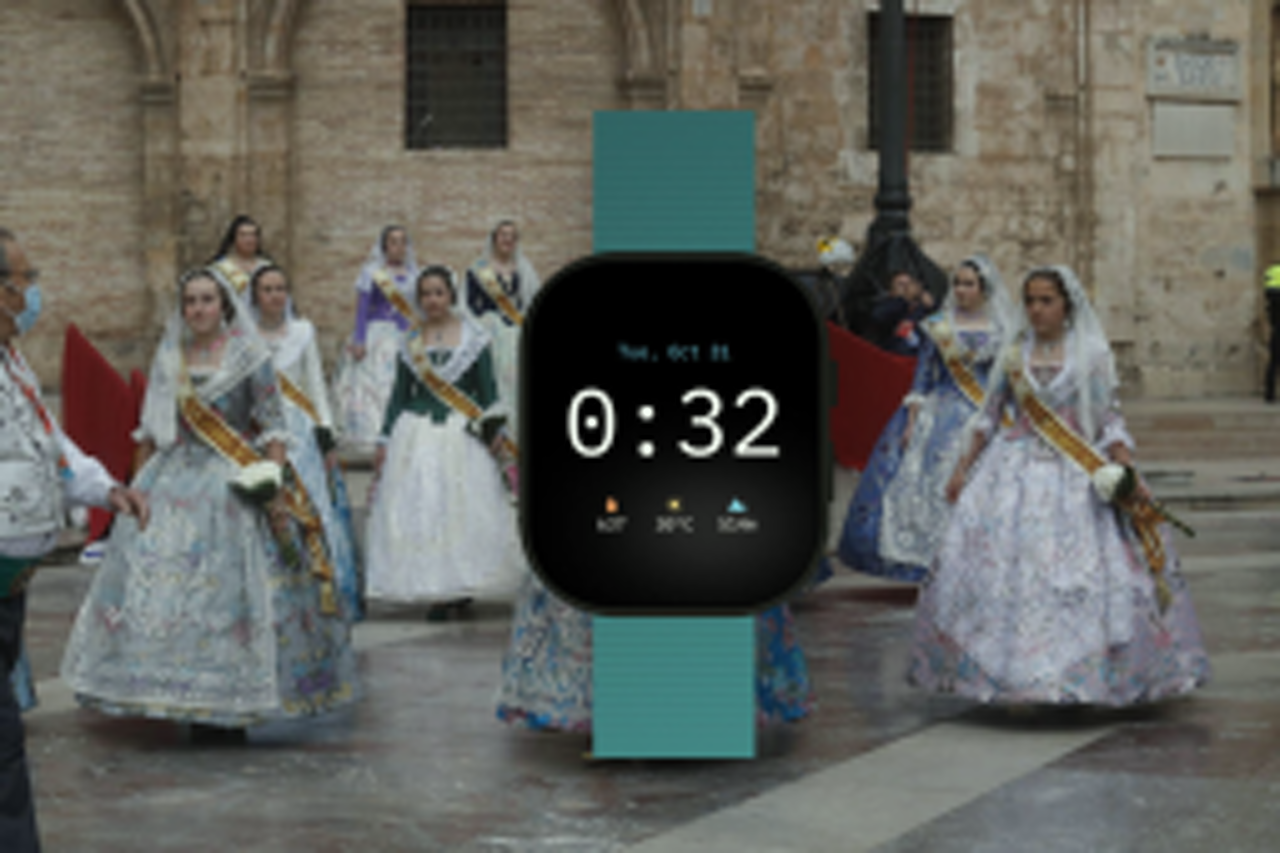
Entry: 0 h 32 min
